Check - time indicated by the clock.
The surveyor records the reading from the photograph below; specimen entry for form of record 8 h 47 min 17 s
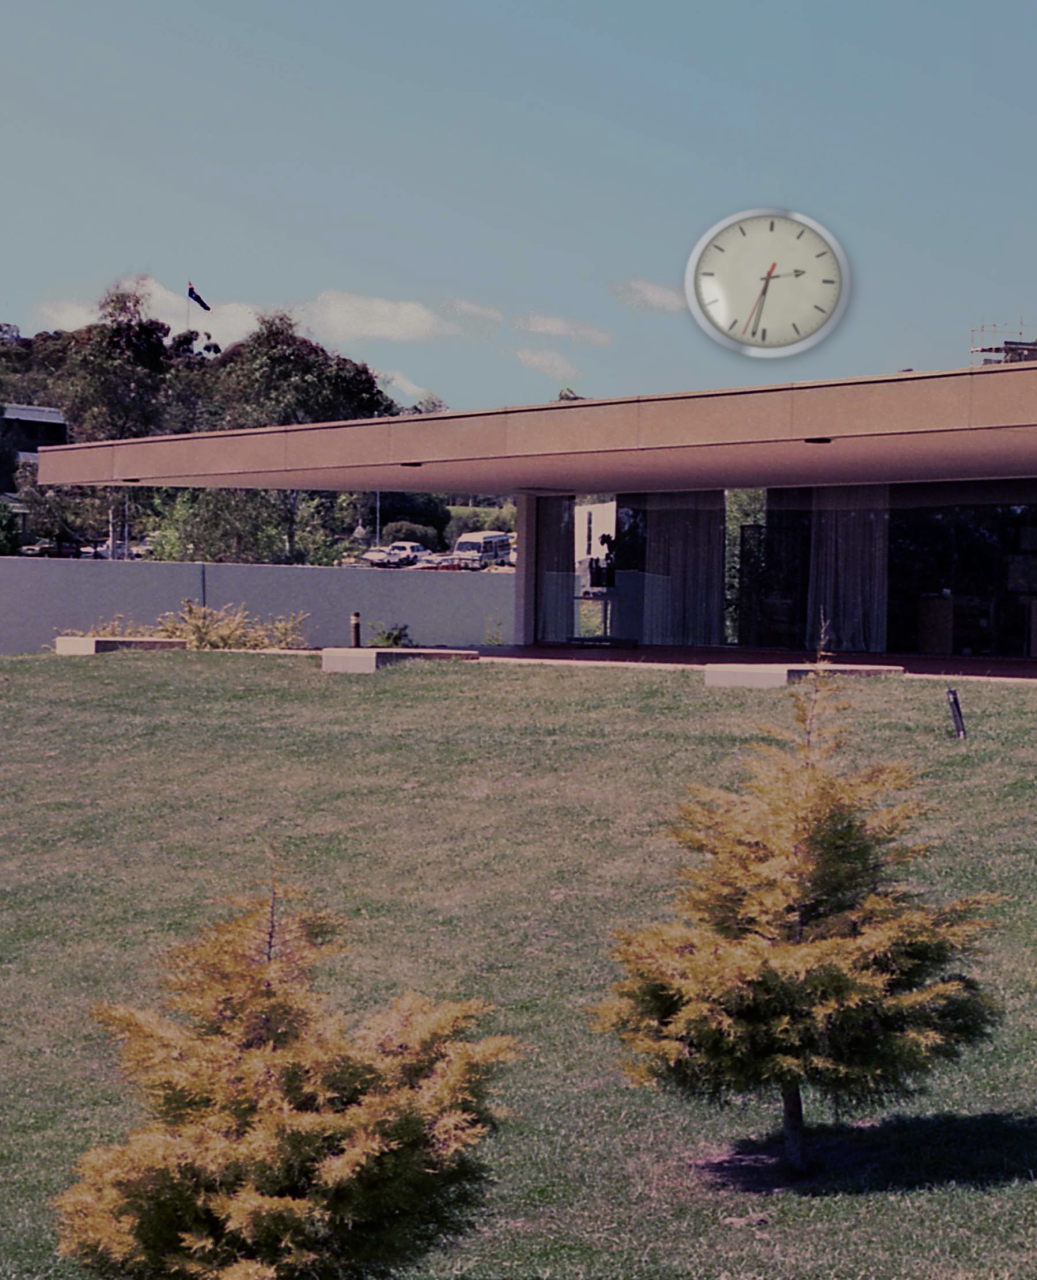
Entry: 2 h 31 min 33 s
